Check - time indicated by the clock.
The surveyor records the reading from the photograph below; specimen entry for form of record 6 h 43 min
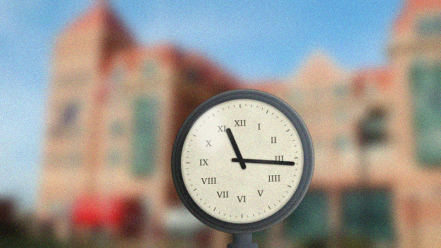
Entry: 11 h 16 min
